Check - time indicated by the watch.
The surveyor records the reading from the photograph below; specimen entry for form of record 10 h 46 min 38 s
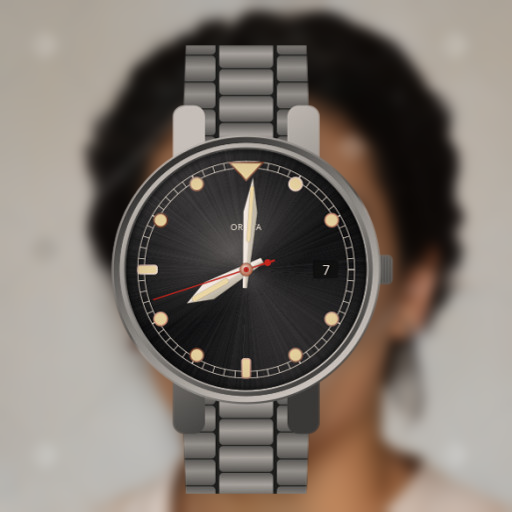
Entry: 8 h 00 min 42 s
